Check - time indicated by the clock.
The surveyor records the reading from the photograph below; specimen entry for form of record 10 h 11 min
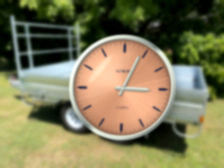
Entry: 3 h 04 min
